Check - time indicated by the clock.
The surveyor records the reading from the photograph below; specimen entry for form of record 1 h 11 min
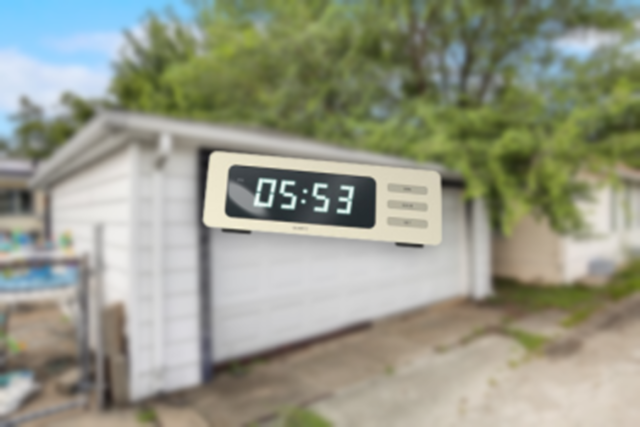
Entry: 5 h 53 min
